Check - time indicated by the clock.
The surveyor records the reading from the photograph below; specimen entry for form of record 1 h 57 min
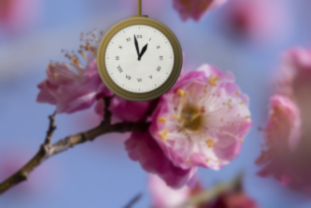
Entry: 12 h 58 min
